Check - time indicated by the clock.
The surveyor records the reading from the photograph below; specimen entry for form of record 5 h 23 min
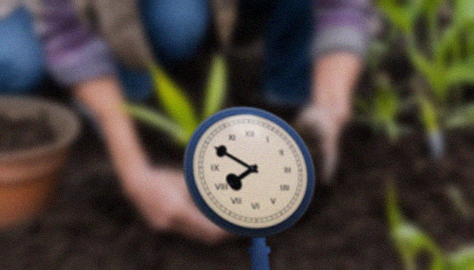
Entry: 7 h 50 min
